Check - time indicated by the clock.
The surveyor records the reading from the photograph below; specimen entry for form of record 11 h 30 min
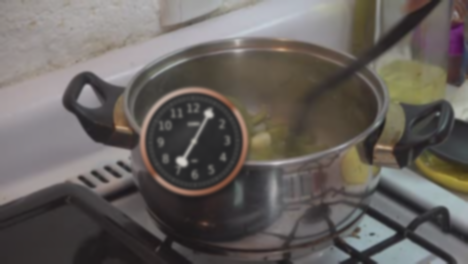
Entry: 7 h 05 min
